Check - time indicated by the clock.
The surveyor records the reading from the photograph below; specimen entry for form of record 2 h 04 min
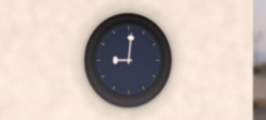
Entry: 9 h 01 min
